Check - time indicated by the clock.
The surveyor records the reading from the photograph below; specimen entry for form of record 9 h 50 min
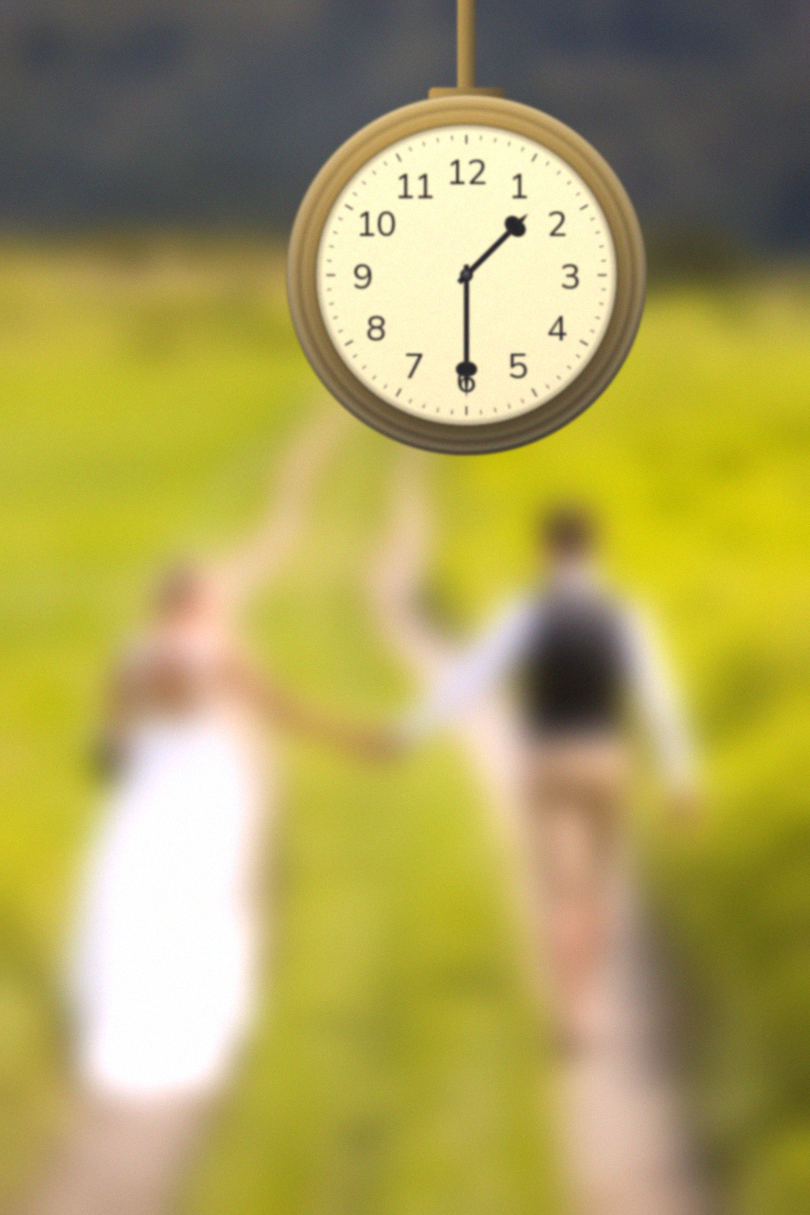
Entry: 1 h 30 min
